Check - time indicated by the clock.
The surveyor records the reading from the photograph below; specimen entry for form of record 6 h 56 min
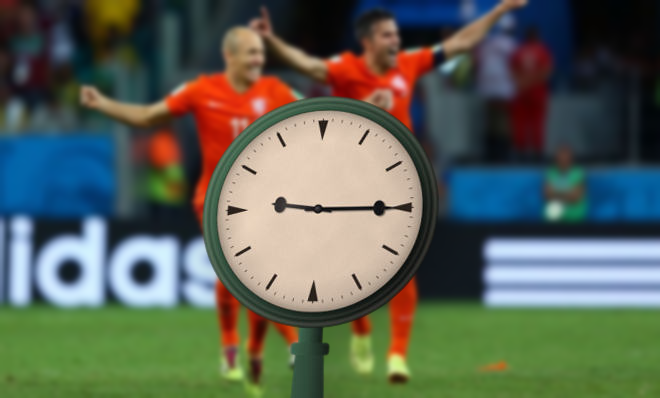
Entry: 9 h 15 min
